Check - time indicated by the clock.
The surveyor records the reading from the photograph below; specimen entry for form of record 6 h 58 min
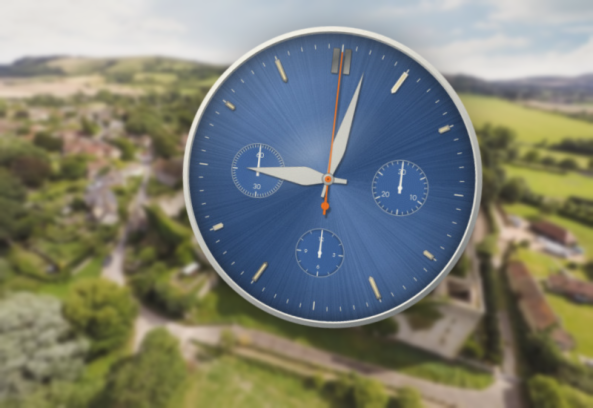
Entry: 9 h 02 min
